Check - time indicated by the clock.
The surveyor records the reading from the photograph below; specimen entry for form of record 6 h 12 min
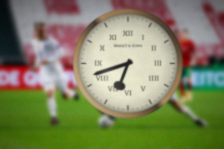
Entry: 6 h 42 min
